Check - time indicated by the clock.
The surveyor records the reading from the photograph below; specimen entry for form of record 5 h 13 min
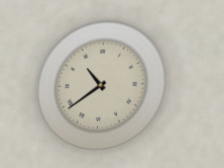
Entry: 10 h 39 min
